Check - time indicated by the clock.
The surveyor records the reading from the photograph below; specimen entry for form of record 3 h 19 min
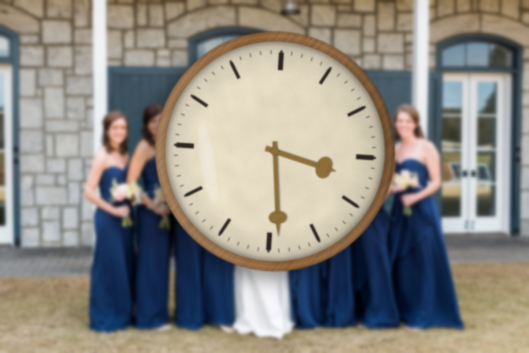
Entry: 3 h 29 min
